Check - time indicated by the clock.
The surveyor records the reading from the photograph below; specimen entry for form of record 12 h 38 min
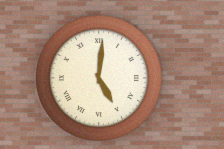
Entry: 5 h 01 min
